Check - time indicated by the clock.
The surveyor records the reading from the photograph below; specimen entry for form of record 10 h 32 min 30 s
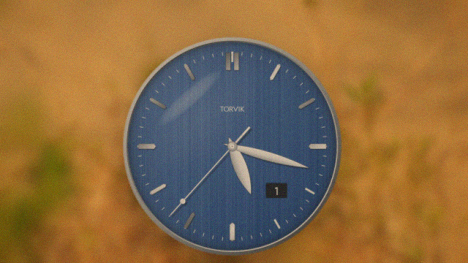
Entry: 5 h 17 min 37 s
